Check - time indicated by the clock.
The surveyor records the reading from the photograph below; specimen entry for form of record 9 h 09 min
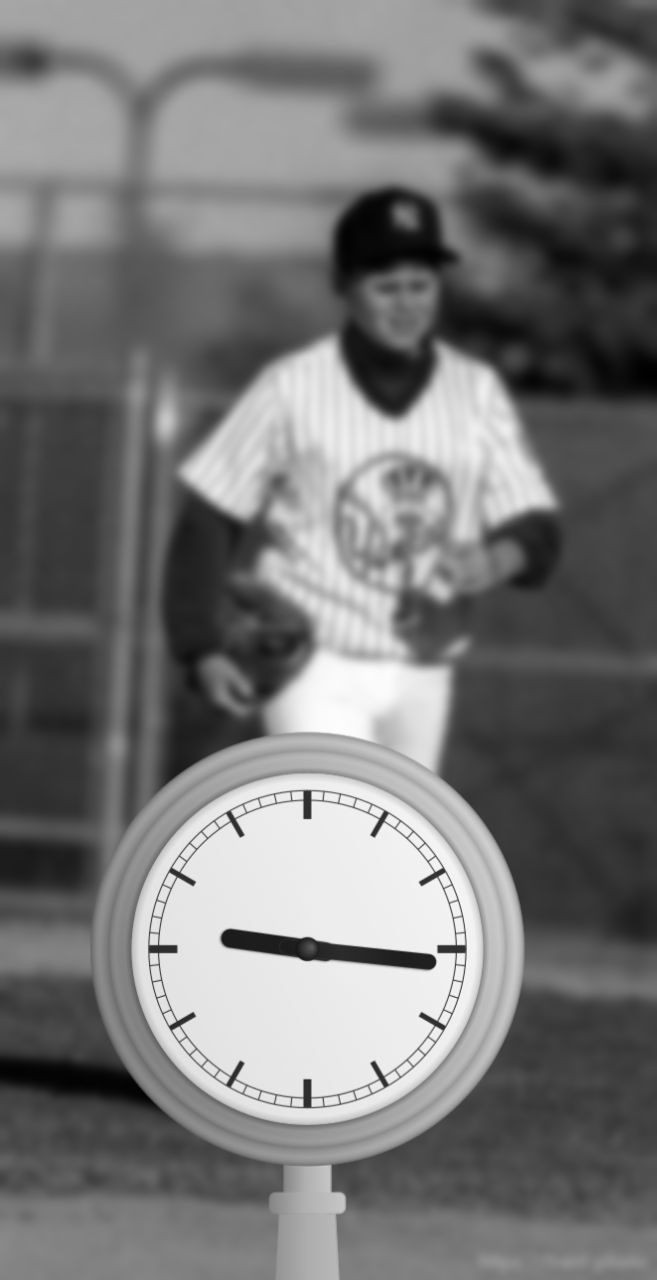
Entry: 9 h 16 min
